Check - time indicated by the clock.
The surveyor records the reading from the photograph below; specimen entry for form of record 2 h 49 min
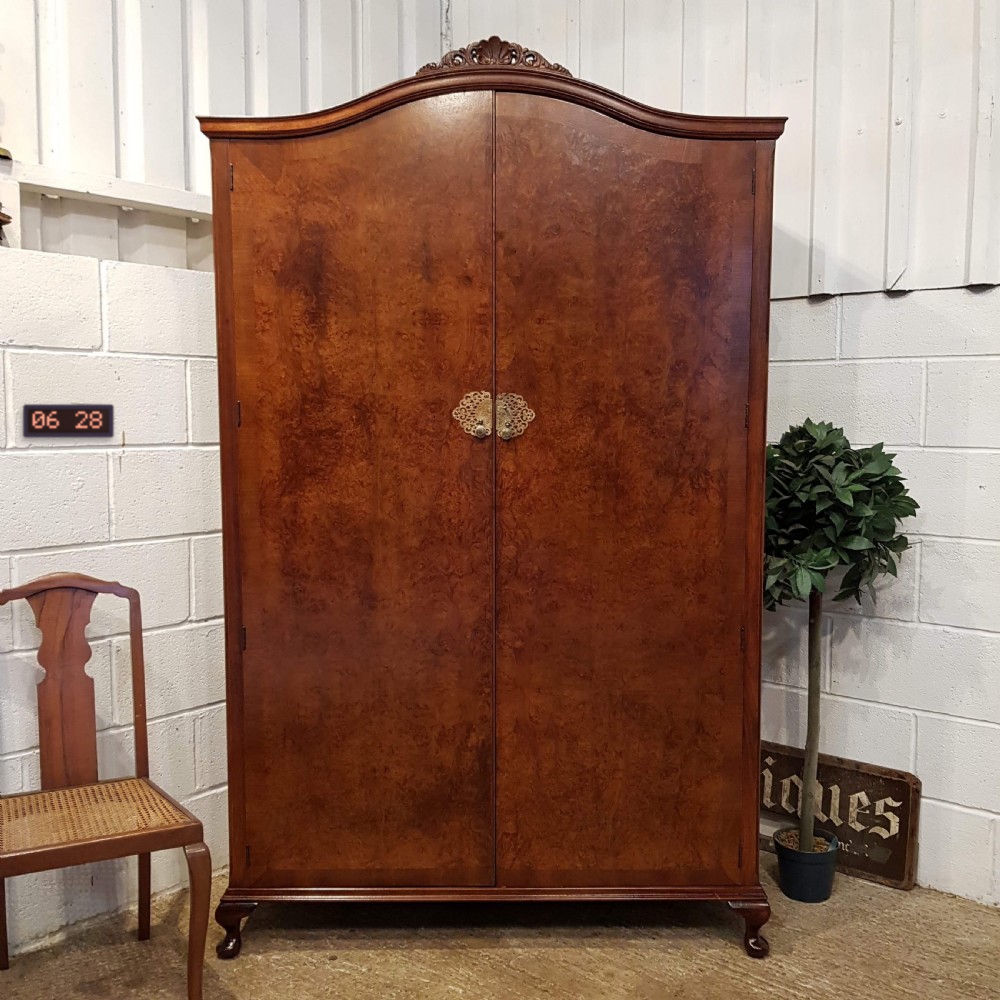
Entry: 6 h 28 min
